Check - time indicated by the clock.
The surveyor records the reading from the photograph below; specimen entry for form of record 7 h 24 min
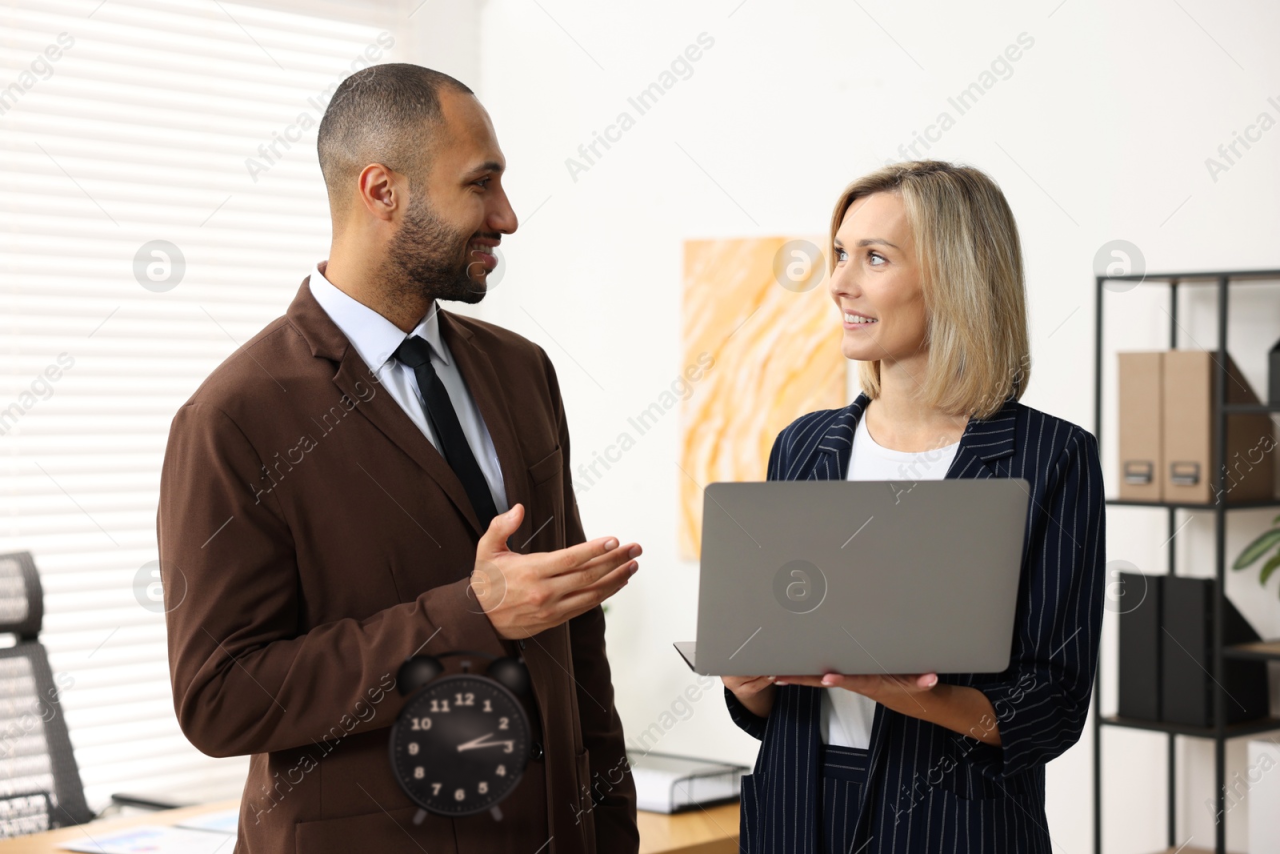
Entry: 2 h 14 min
